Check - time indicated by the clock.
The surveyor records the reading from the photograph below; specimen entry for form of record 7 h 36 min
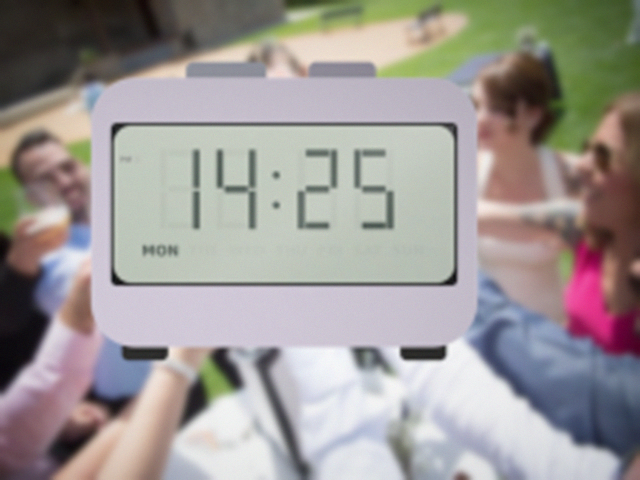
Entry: 14 h 25 min
